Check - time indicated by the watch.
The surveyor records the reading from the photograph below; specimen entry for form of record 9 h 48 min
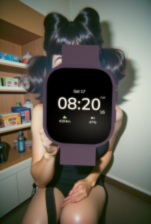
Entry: 8 h 20 min
